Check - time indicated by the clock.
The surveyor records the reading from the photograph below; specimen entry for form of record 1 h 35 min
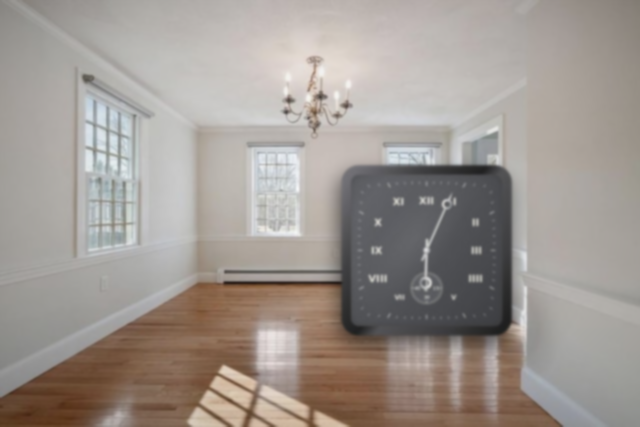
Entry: 6 h 04 min
